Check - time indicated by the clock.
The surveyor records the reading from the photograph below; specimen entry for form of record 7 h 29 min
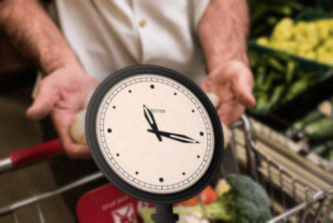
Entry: 11 h 17 min
